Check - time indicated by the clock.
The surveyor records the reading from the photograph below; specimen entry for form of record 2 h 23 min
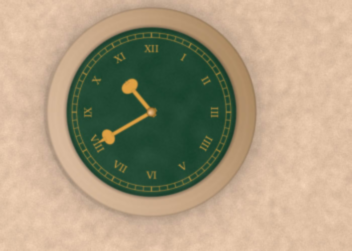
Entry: 10 h 40 min
